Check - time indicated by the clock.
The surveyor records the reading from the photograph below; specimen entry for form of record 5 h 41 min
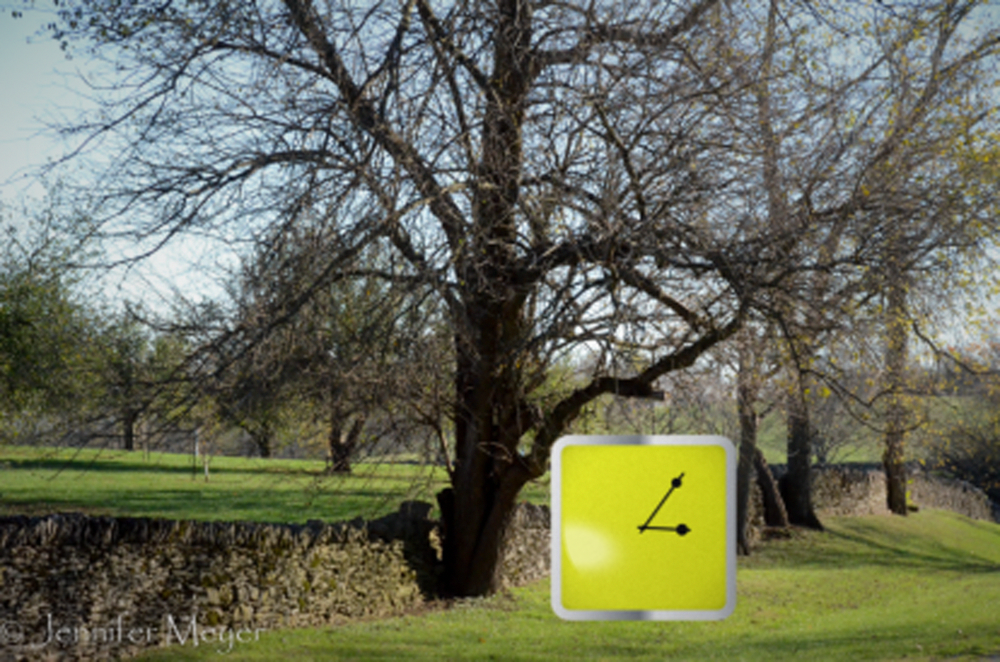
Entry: 3 h 06 min
